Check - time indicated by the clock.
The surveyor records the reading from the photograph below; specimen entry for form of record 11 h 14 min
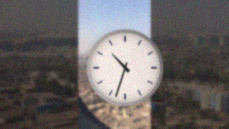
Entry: 10 h 33 min
